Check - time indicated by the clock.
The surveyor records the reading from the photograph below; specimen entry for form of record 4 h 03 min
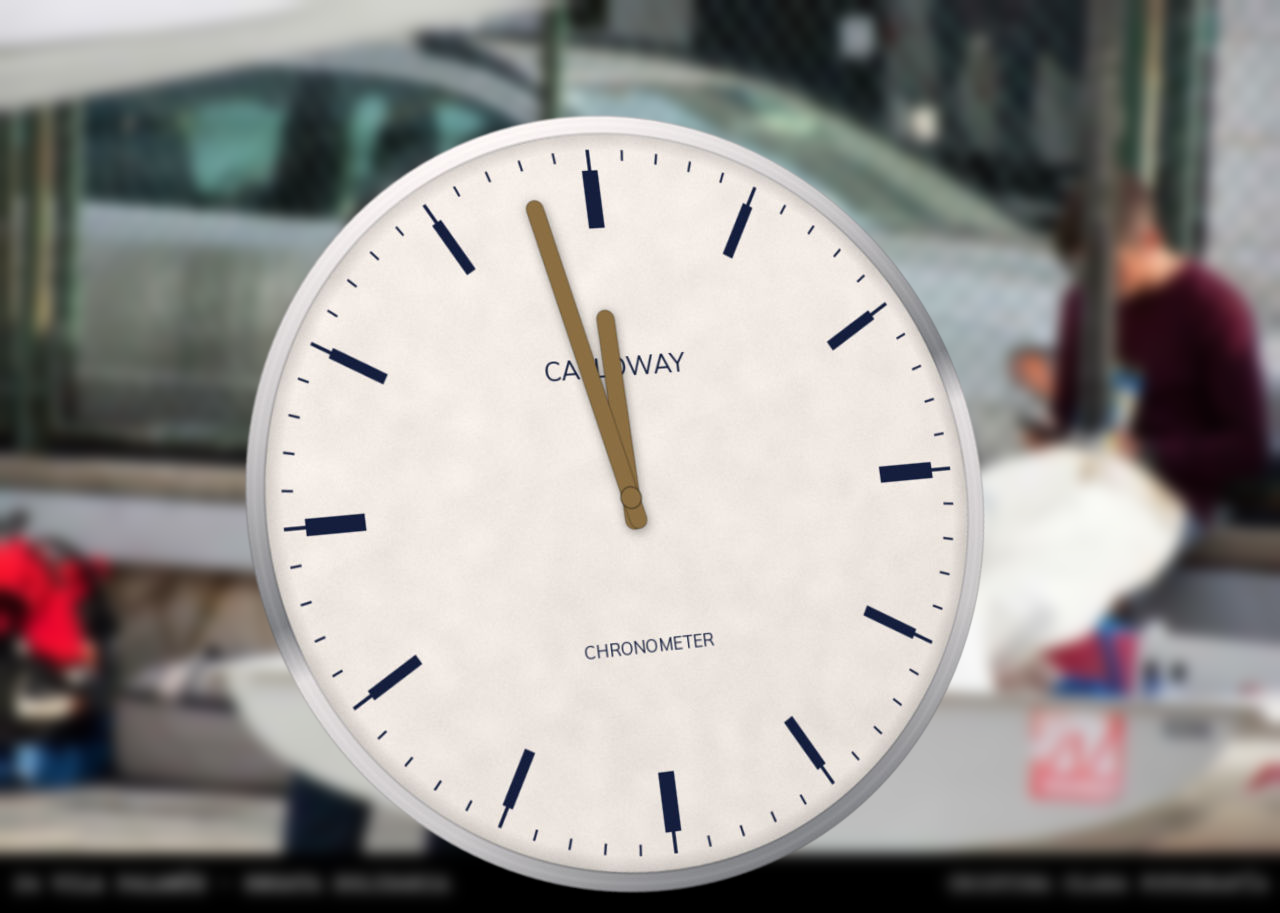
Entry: 11 h 58 min
